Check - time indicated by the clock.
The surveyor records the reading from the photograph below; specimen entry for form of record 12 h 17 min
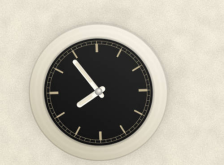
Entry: 7 h 54 min
